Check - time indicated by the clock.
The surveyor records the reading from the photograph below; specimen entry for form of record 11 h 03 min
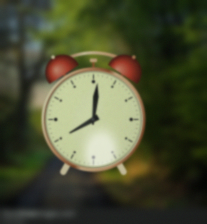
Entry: 8 h 01 min
